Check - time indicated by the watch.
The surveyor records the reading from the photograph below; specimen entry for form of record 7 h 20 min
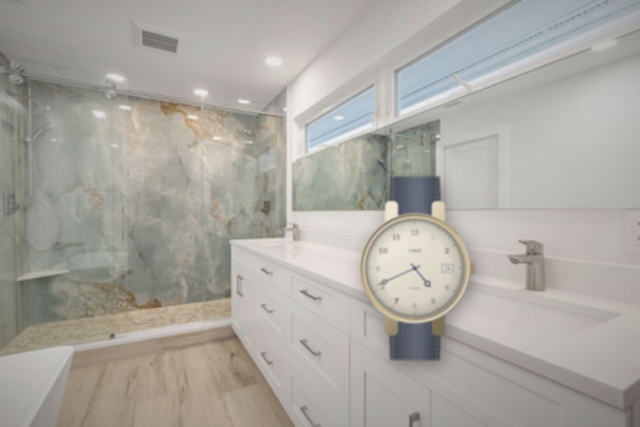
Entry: 4 h 41 min
